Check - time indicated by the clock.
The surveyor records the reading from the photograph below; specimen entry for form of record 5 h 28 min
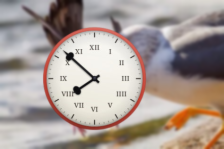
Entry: 7 h 52 min
